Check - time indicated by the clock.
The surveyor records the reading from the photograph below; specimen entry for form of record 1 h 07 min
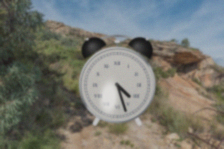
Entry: 4 h 27 min
